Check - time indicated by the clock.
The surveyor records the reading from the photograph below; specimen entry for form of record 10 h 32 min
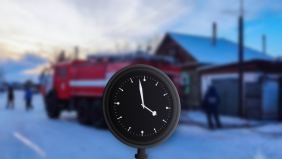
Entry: 3 h 58 min
